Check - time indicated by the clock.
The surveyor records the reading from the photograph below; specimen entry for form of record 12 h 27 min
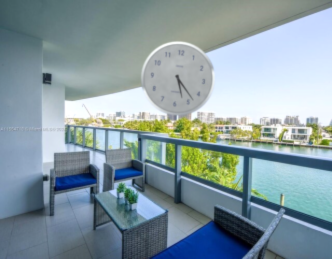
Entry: 5 h 23 min
